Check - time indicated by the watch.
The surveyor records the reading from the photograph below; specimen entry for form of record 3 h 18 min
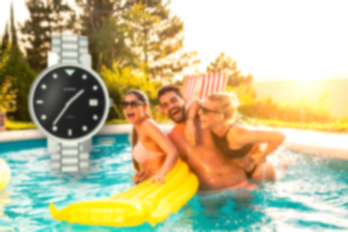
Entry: 1 h 36 min
